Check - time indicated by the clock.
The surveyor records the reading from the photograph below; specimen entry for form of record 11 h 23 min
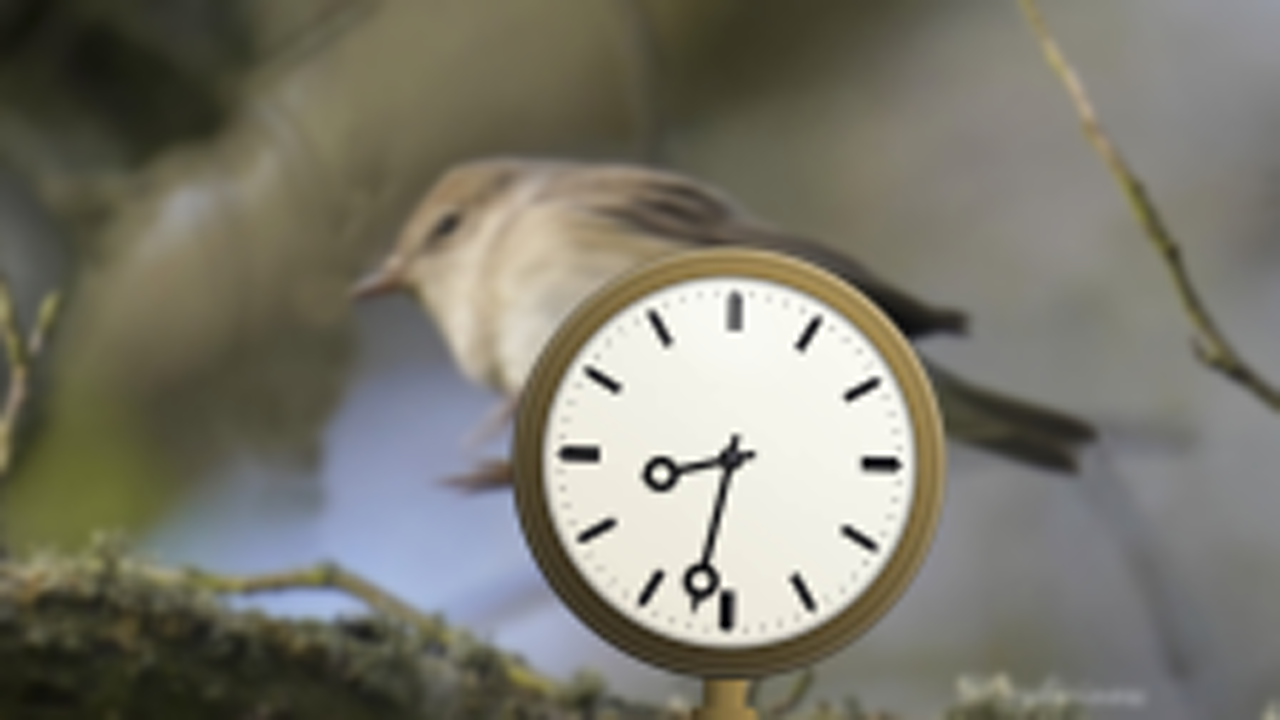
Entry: 8 h 32 min
